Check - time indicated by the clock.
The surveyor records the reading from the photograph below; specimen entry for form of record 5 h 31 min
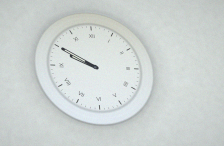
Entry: 9 h 50 min
